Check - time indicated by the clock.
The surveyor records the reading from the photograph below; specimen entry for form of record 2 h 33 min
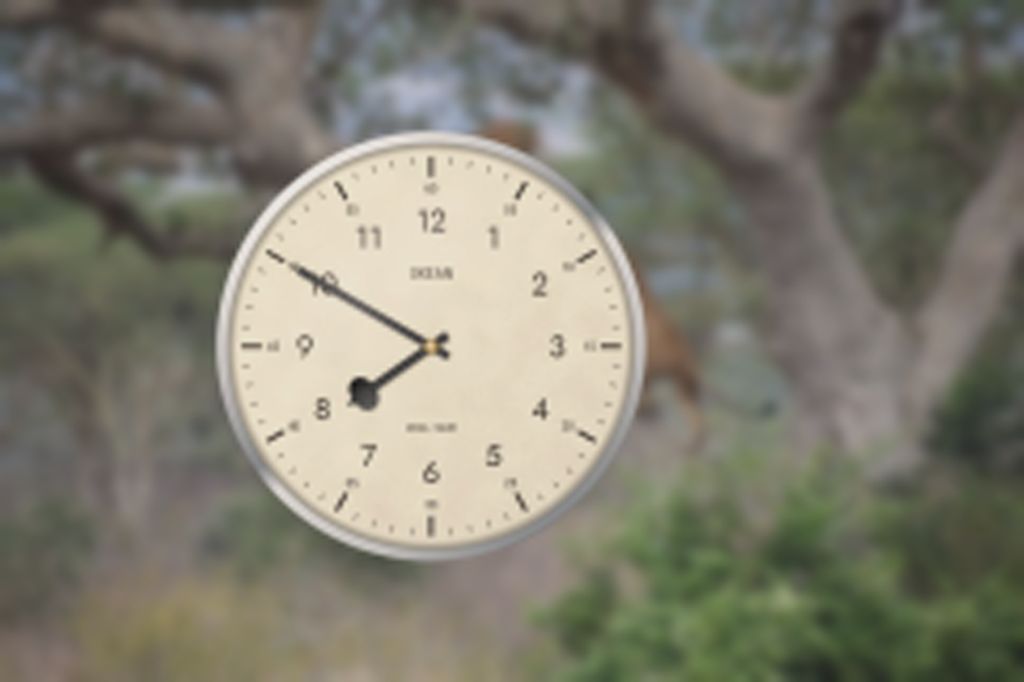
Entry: 7 h 50 min
